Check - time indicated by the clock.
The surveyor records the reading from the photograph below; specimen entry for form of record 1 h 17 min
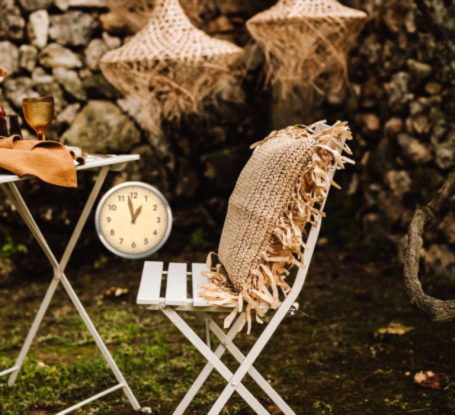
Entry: 12 h 58 min
